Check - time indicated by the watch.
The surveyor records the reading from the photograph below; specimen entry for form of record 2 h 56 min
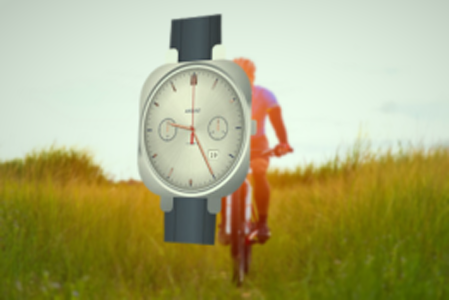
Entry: 9 h 25 min
